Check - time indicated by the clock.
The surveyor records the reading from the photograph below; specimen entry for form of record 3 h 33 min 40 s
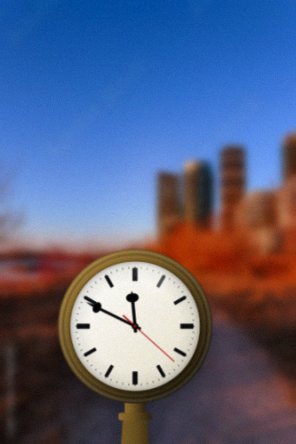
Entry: 11 h 49 min 22 s
